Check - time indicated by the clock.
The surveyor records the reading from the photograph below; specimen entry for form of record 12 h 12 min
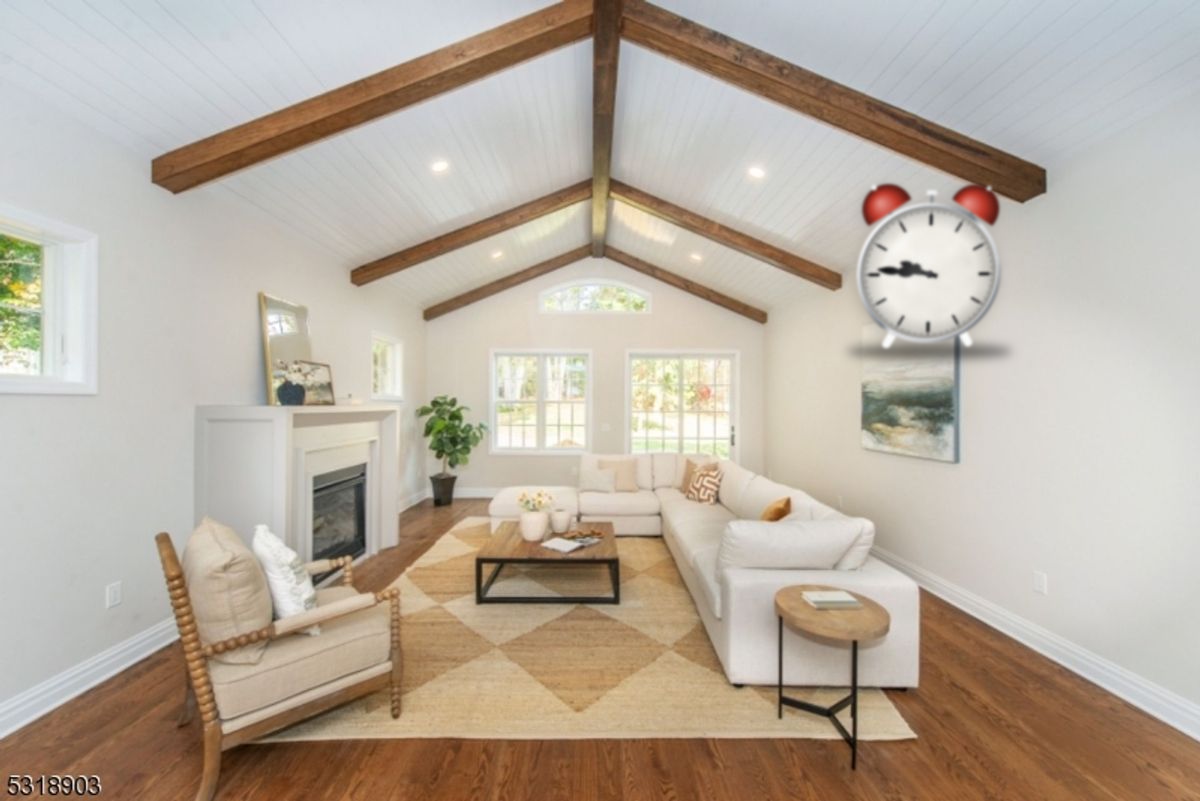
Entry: 9 h 46 min
